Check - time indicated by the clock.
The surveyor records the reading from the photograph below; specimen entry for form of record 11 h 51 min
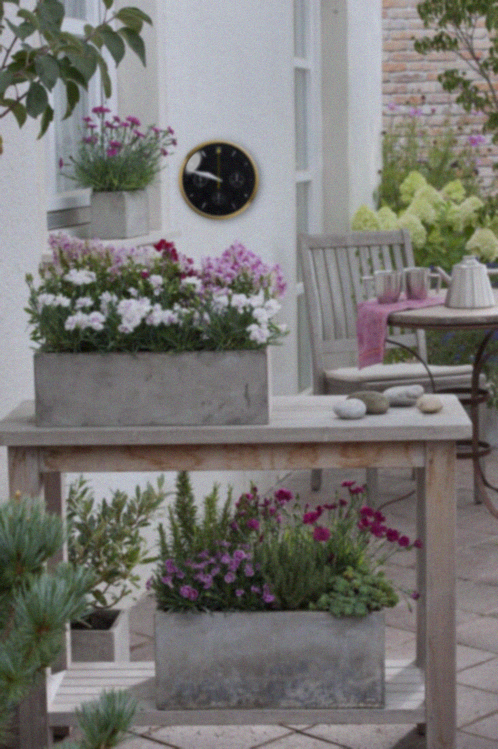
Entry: 9 h 48 min
